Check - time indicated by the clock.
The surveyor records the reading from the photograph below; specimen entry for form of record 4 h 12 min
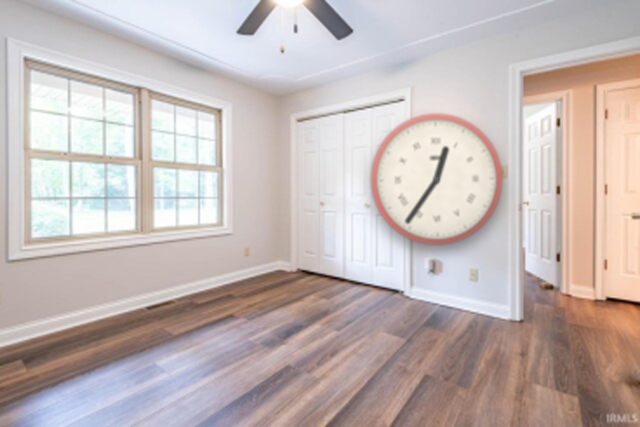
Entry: 12 h 36 min
